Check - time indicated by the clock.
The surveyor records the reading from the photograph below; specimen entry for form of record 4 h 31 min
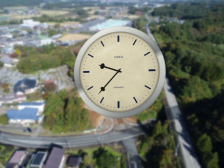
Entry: 9 h 37 min
